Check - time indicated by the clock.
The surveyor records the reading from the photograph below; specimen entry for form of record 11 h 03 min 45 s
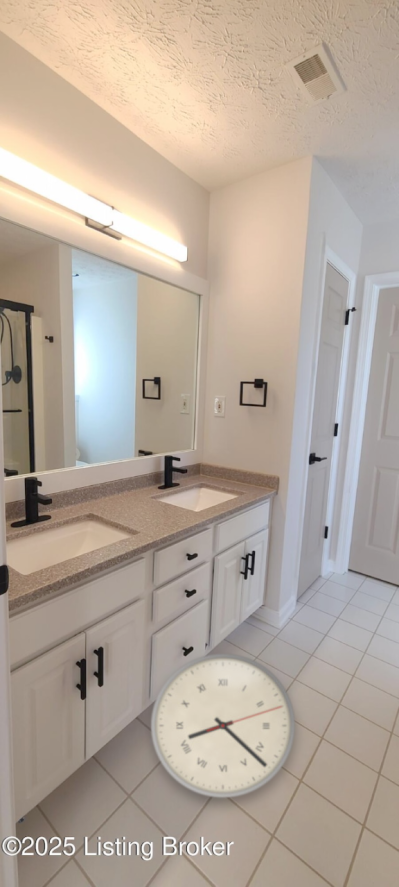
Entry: 8 h 22 min 12 s
